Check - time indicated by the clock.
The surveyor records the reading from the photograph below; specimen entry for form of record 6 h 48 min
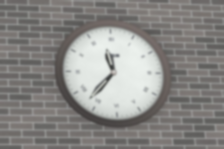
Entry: 11 h 37 min
